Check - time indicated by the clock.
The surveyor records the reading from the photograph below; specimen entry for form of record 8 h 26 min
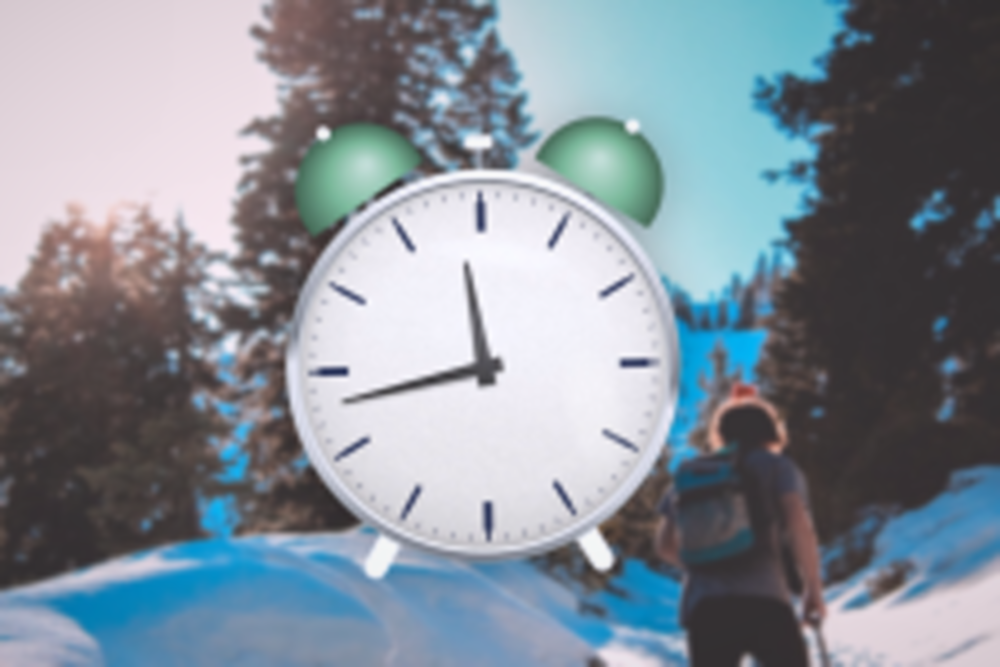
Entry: 11 h 43 min
